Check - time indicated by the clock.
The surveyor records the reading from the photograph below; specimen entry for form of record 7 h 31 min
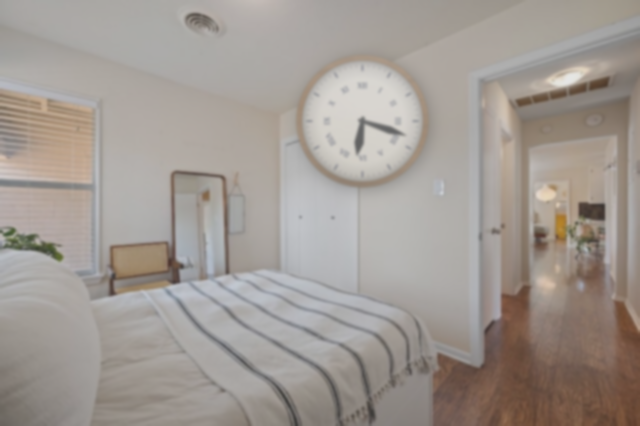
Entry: 6 h 18 min
